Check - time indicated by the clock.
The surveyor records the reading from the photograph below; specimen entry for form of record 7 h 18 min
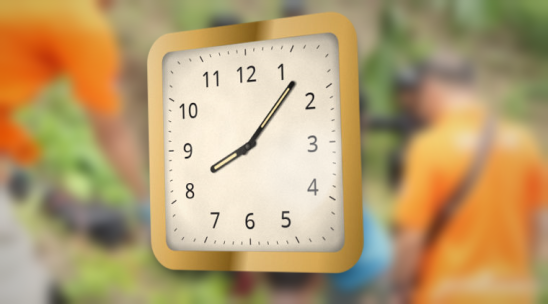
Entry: 8 h 07 min
